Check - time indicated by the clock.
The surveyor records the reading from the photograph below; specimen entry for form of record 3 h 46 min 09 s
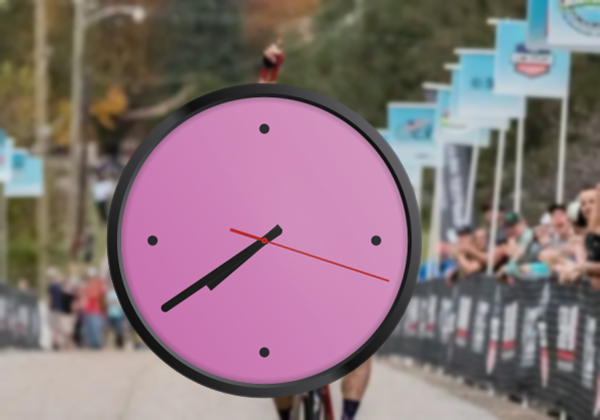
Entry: 7 h 39 min 18 s
